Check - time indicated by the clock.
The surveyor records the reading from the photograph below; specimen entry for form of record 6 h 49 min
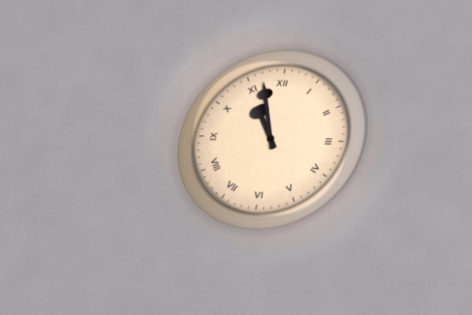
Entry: 10 h 57 min
